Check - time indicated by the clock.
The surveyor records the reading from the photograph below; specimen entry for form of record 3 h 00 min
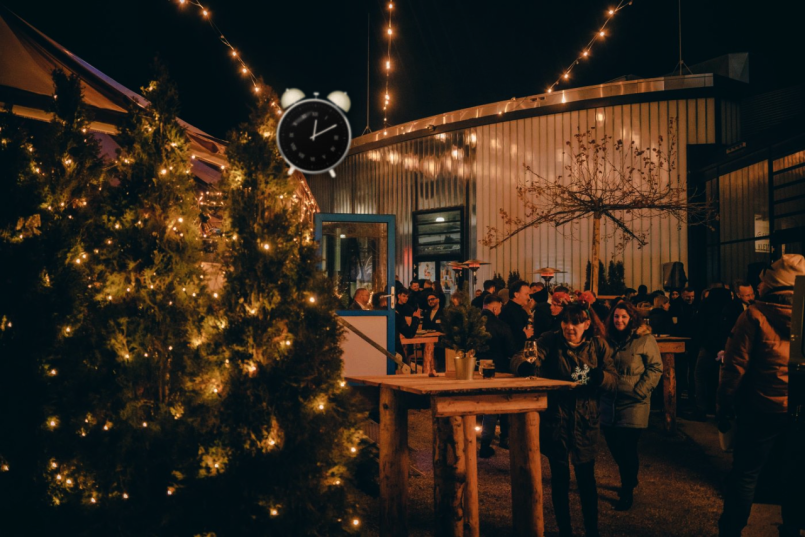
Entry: 12 h 10 min
